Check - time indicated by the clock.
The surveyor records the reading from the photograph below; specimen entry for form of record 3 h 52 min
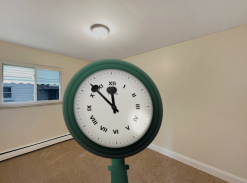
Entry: 11 h 53 min
